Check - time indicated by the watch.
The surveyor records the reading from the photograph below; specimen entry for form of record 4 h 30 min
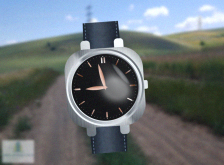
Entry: 8 h 58 min
